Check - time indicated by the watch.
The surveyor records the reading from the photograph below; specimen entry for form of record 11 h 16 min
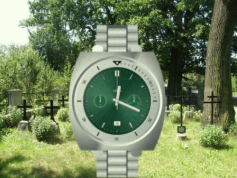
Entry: 12 h 19 min
